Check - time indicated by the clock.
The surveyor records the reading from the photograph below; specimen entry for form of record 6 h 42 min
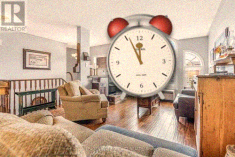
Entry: 11 h 56 min
